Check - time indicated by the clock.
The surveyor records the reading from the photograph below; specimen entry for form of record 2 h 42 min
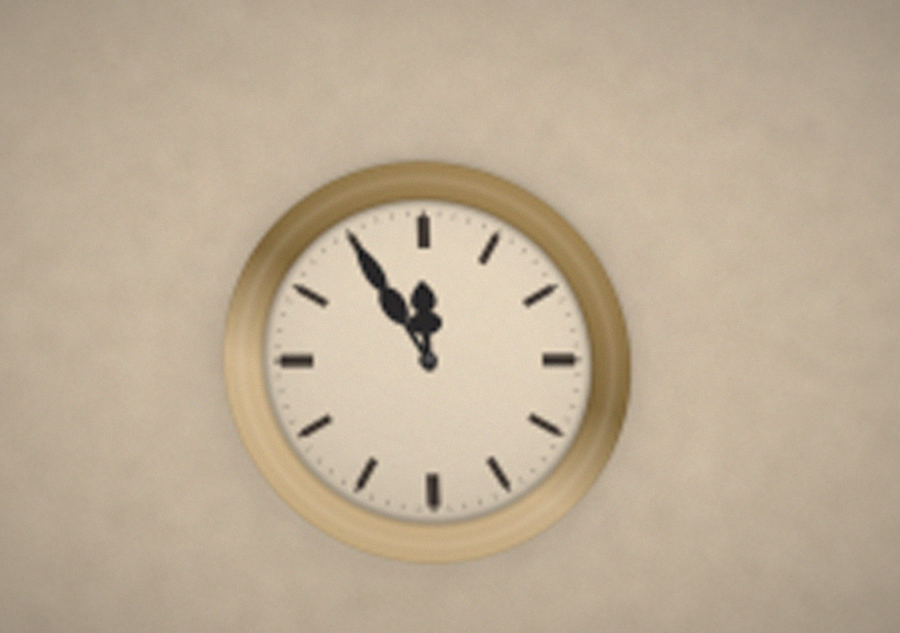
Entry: 11 h 55 min
